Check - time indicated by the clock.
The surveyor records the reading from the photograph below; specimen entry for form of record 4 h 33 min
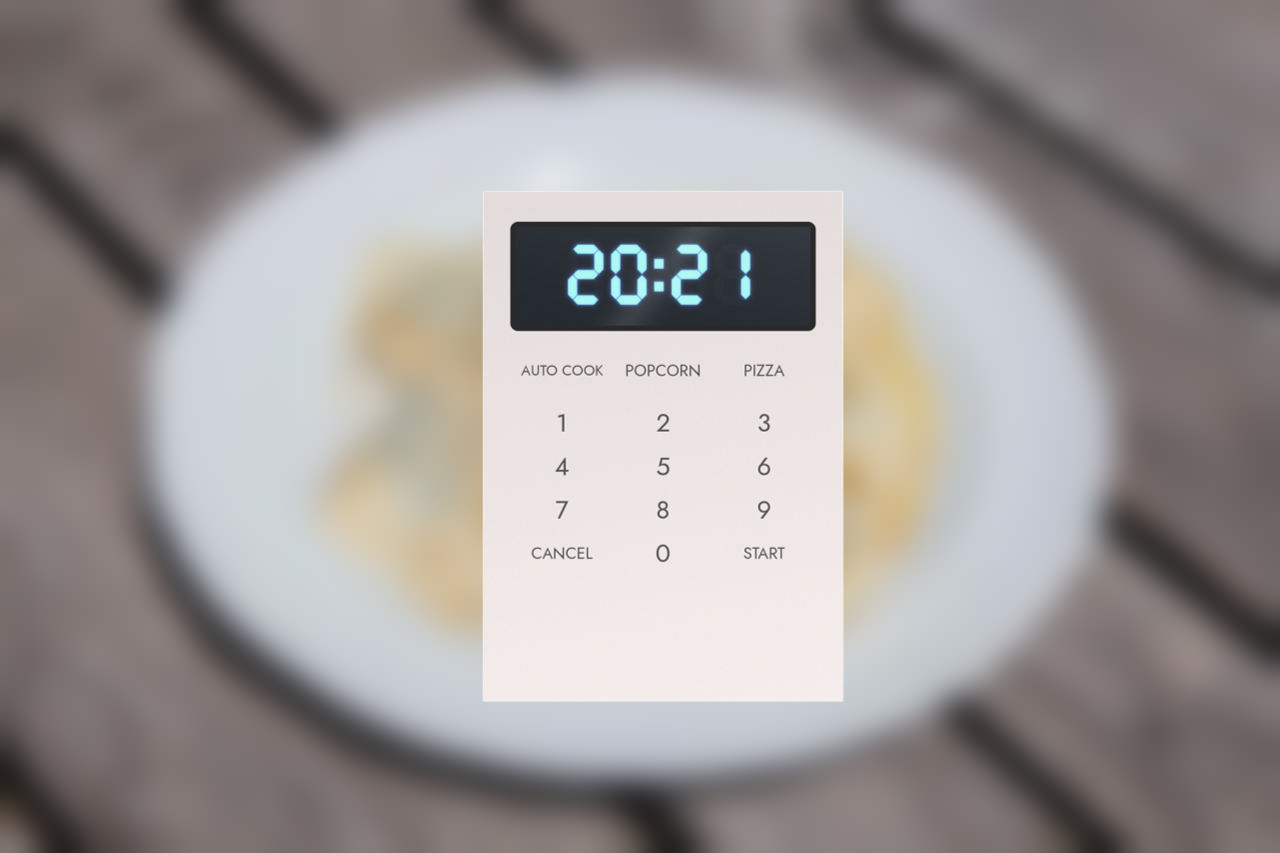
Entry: 20 h 21 min
